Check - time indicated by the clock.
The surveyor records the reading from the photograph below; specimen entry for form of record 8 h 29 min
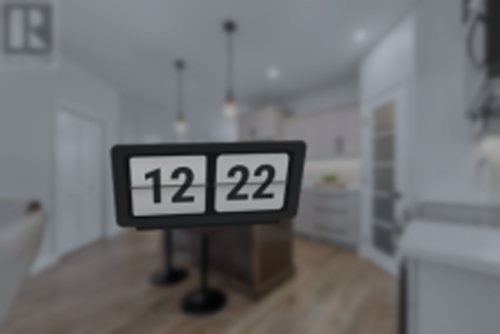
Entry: 12 h 22 min
